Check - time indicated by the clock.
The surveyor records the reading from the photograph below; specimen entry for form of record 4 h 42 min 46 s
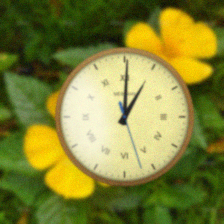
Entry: 1 h 00 min 27 s
